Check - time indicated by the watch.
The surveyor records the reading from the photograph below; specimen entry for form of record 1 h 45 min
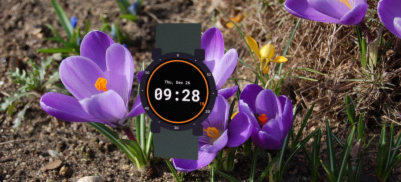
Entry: 9 h 28 min
